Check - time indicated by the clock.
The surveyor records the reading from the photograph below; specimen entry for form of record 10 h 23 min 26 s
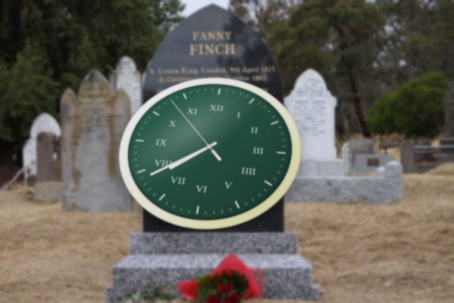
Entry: 7 h 38 min 53 s
